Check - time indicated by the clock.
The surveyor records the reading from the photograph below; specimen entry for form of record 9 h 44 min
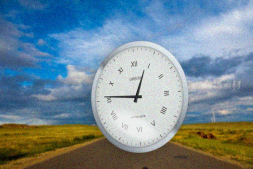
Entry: 12 h 46 min
